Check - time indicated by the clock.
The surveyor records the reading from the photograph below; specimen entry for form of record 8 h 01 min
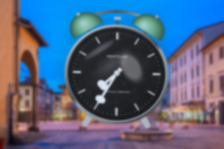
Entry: 7 h 35 min
